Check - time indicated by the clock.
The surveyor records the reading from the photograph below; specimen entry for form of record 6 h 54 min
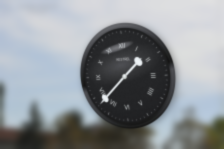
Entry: 1 h 38 min
